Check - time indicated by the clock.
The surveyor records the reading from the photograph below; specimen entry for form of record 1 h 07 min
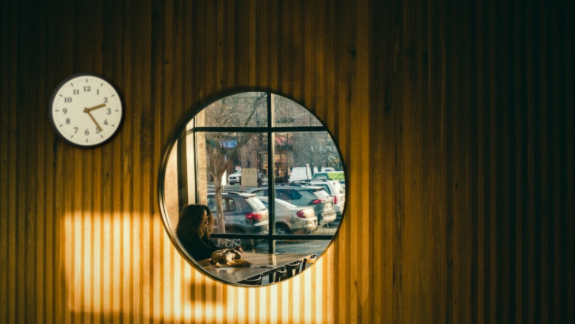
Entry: 2 h 24 min
